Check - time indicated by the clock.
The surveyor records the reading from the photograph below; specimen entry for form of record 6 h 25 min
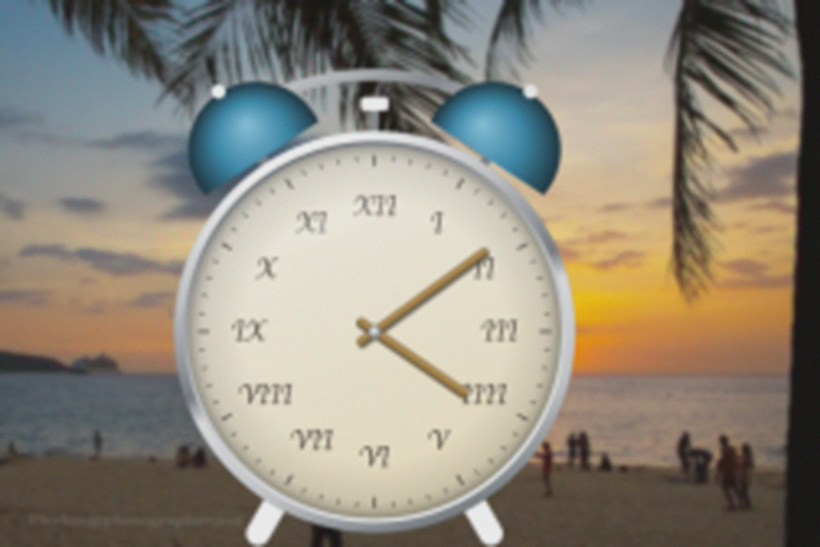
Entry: 4 h 09 min
